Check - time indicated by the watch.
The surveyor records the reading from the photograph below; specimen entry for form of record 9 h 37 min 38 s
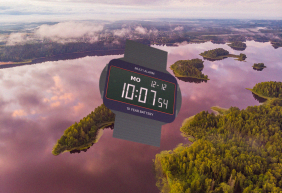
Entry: 10 h 07 min 54 s
